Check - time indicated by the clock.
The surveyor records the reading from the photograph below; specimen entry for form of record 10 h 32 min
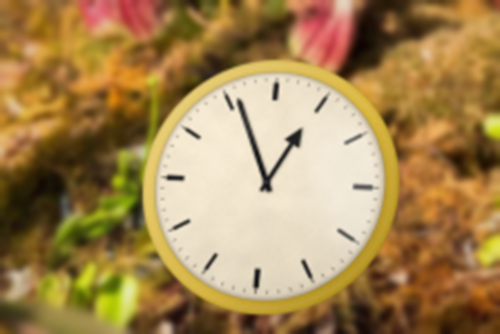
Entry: 12 h 56 min
